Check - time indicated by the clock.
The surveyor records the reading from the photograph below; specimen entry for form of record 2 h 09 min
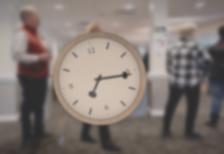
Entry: 7 h 16 min
